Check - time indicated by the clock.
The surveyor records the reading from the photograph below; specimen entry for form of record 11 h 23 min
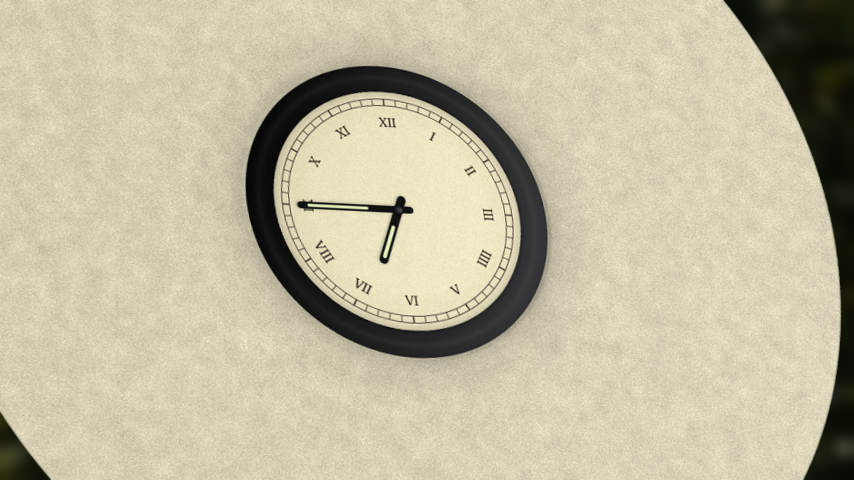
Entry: 6 h 45 min
